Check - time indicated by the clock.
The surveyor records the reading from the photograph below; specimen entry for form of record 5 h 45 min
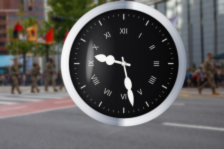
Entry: 9 h 28 min
